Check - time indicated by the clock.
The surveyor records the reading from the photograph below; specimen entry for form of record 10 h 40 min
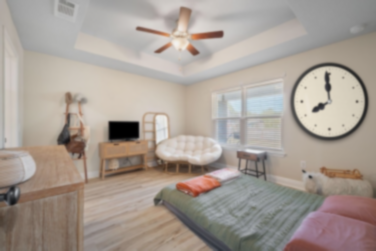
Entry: 7 h 59 min
